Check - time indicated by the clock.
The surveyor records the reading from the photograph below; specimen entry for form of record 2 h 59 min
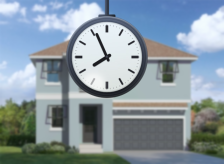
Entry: 7 h 56 min
